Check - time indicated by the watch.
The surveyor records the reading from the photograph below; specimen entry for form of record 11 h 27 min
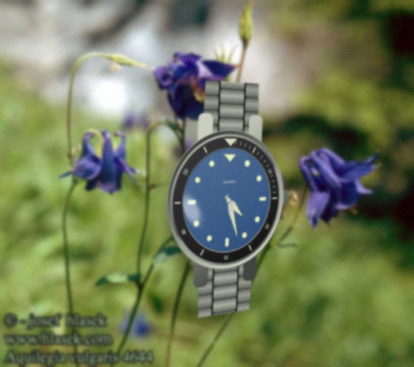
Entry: 4 h 27 min
